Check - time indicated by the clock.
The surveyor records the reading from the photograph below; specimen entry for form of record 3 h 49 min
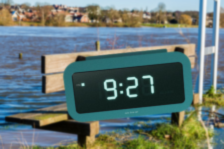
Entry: 9 h 27 min
